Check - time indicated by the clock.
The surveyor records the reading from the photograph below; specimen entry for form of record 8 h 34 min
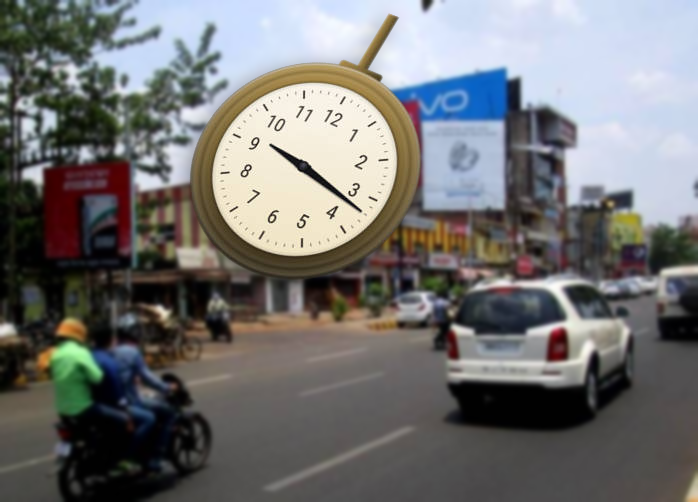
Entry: 9 h 17 min
